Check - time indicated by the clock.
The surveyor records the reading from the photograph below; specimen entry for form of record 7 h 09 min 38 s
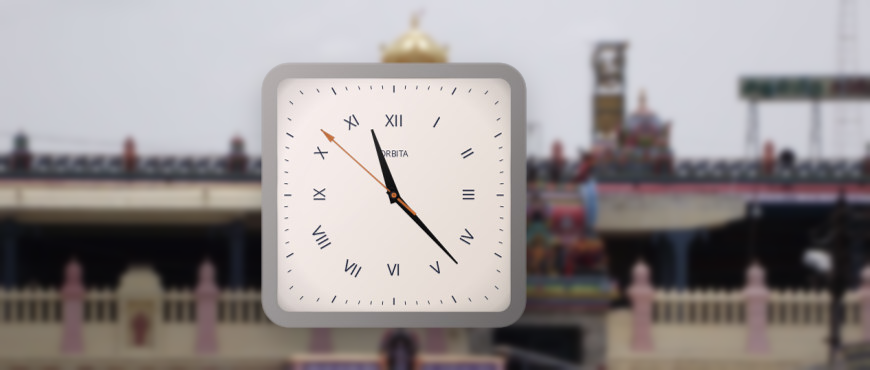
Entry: 11 h 22 min 52 s
